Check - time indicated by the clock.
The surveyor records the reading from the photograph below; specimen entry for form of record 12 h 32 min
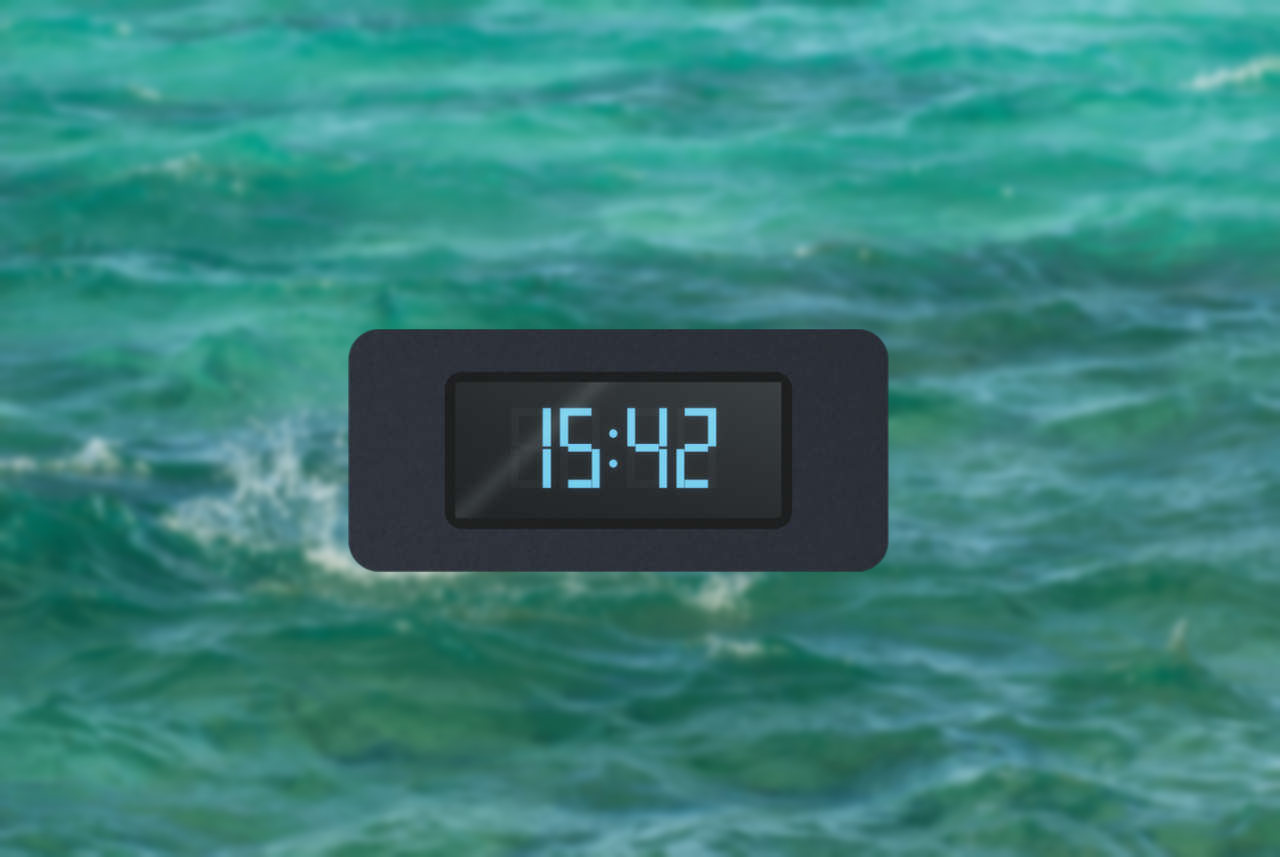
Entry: 15 h 42 min
